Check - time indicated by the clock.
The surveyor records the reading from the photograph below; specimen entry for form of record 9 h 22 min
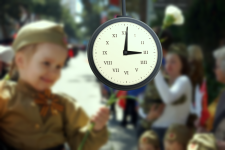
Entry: 3 h 01 min
